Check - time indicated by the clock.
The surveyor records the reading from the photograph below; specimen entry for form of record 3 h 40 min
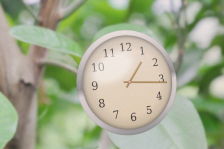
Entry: 1 h 16 min
